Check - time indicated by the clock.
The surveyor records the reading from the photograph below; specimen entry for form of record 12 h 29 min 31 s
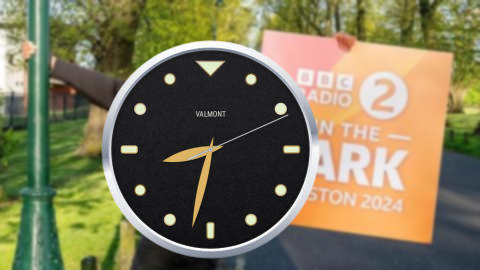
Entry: 8 h 32 min 11 s
